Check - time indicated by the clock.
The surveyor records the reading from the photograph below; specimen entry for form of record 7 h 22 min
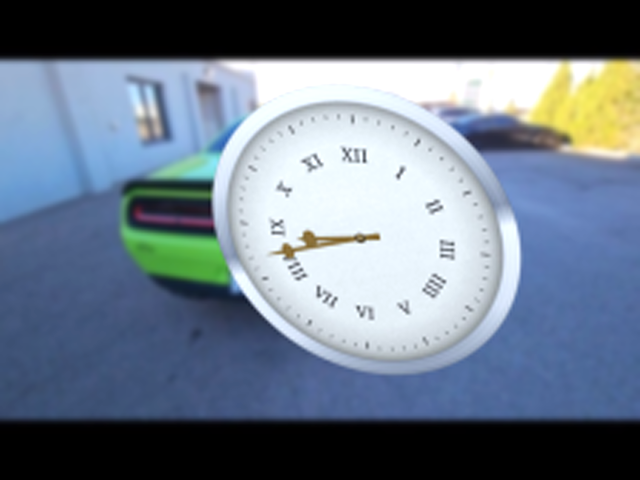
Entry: 8 h 42 min
